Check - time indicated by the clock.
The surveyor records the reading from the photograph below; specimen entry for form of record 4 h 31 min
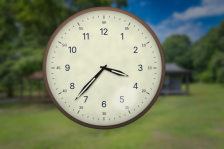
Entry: 3 h 37 min
